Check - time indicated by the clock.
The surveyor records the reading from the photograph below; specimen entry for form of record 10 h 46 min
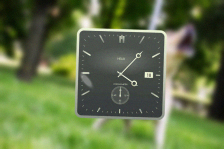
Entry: 4 h 07 min
